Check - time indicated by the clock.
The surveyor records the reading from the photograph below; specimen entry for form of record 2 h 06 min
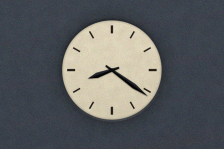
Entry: 8 h 21 min
